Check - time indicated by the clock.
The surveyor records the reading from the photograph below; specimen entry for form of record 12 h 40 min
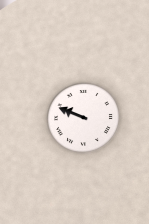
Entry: 9 h 49 min
